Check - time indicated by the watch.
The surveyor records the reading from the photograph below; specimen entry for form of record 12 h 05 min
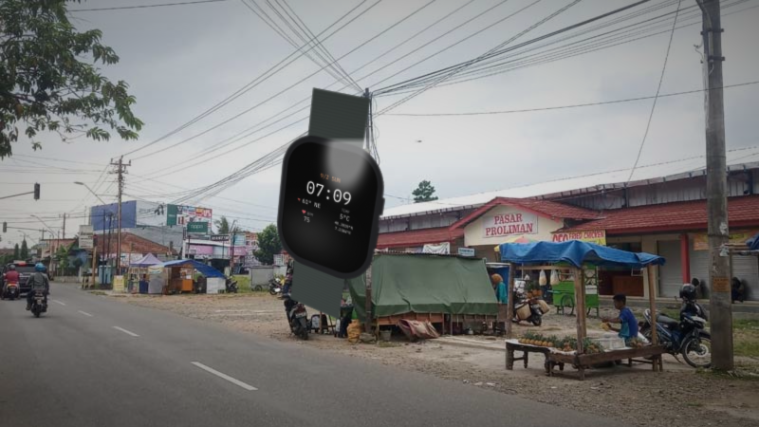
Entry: 7 h 09 min
